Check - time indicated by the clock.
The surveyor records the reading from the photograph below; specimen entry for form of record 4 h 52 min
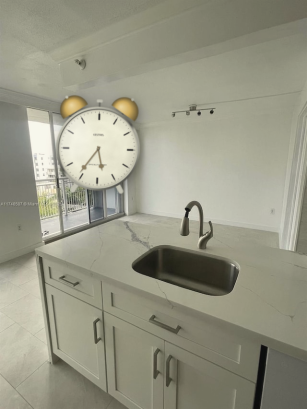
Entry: 5 h 36 min
